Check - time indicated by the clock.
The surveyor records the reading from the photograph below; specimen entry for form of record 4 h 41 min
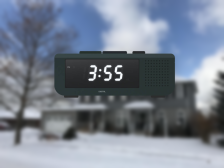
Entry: 3 h 55 min
